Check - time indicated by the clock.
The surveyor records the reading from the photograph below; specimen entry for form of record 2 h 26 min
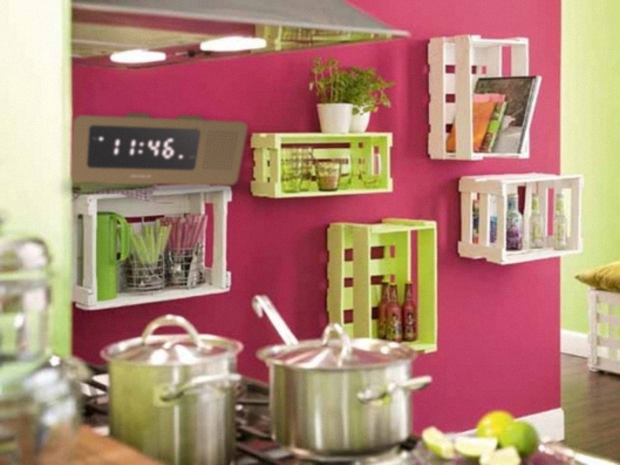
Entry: 11 h 46 min
